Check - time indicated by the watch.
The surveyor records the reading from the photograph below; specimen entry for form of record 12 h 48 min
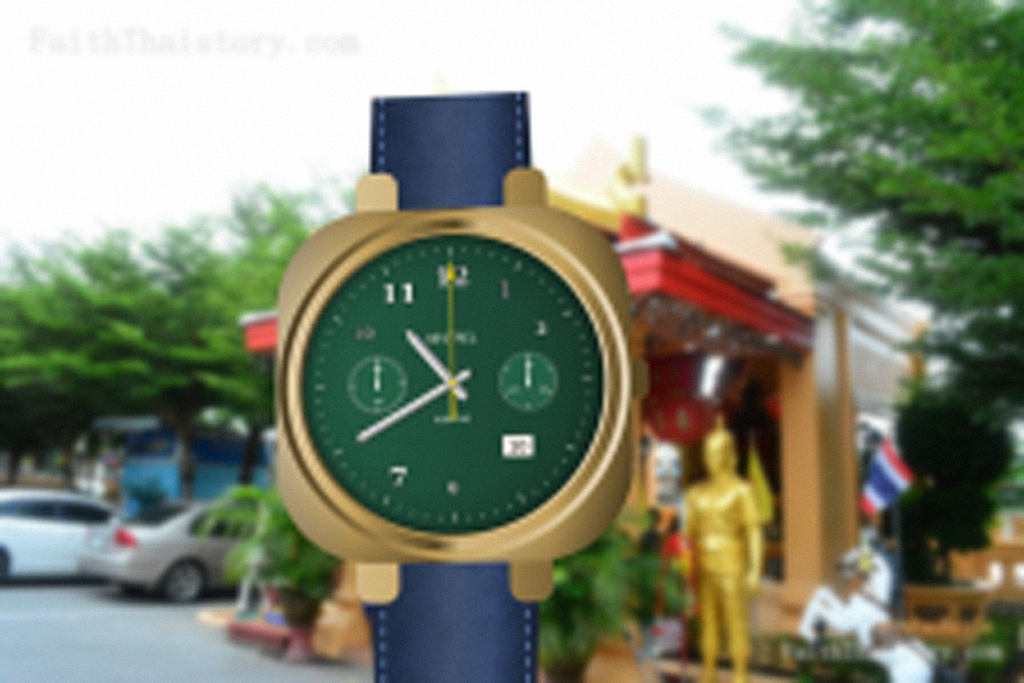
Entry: 10 h 40 min
